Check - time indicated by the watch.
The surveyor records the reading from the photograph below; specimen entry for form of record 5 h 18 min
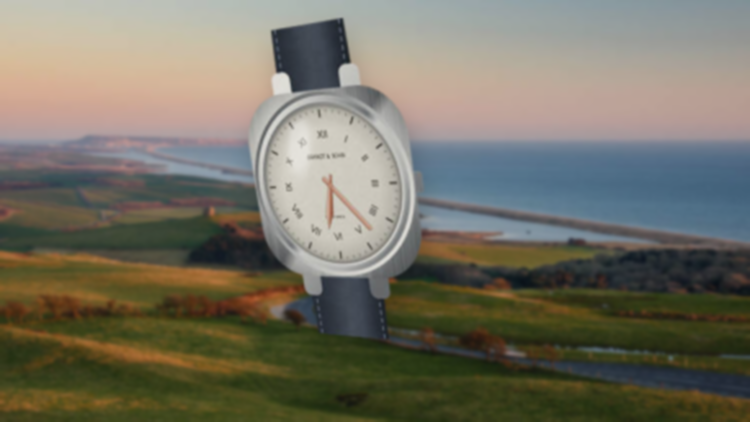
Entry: 6 h 23 min
